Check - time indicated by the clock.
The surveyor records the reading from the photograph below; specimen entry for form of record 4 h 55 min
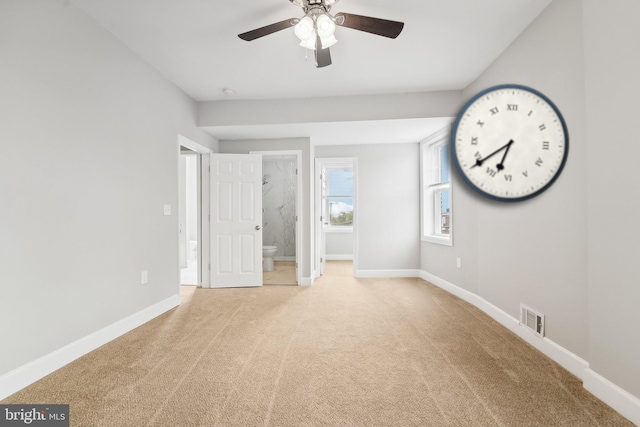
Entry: 6 h 39 min
